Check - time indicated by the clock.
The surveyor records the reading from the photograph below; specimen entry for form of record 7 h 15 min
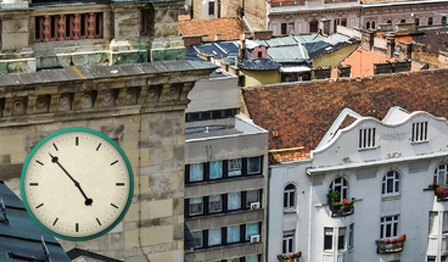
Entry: 4 h 53 min
